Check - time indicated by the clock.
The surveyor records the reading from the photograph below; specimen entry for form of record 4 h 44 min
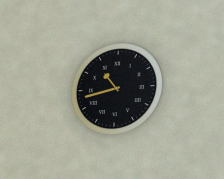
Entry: 10 h 43 min
